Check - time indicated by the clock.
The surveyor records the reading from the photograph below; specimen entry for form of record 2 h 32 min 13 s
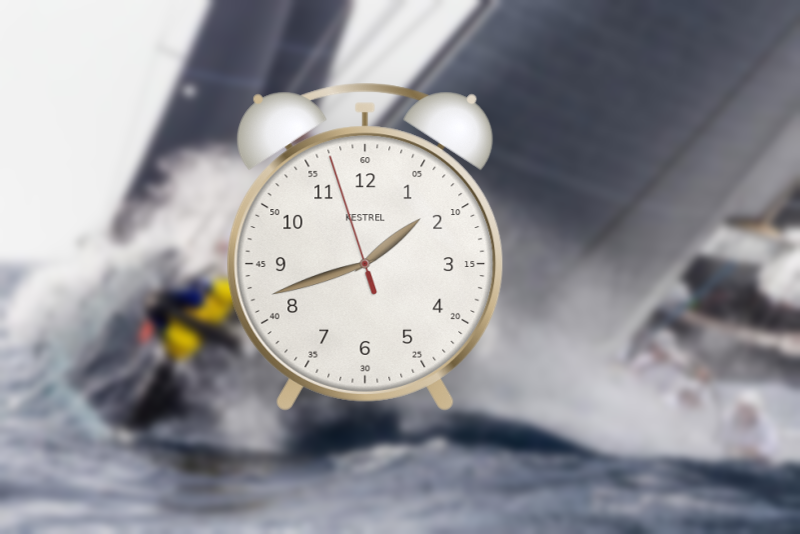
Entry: 1 h 41 min 57 s
